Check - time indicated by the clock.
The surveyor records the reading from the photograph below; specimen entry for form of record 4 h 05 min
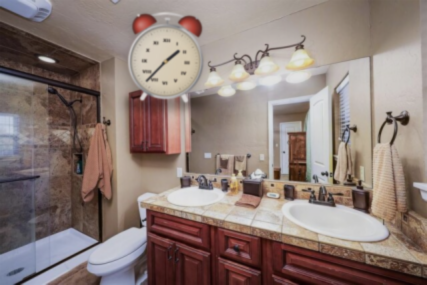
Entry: 1 h 37 min
